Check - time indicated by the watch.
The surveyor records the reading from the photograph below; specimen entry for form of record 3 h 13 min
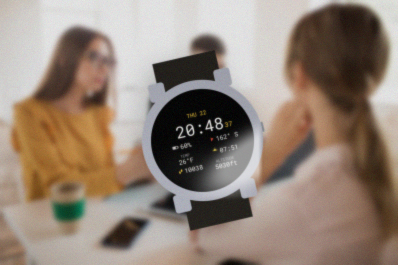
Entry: 20 h 48 min
